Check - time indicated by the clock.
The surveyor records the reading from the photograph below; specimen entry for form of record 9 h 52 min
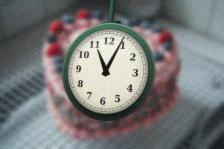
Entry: 11 h 04 min
